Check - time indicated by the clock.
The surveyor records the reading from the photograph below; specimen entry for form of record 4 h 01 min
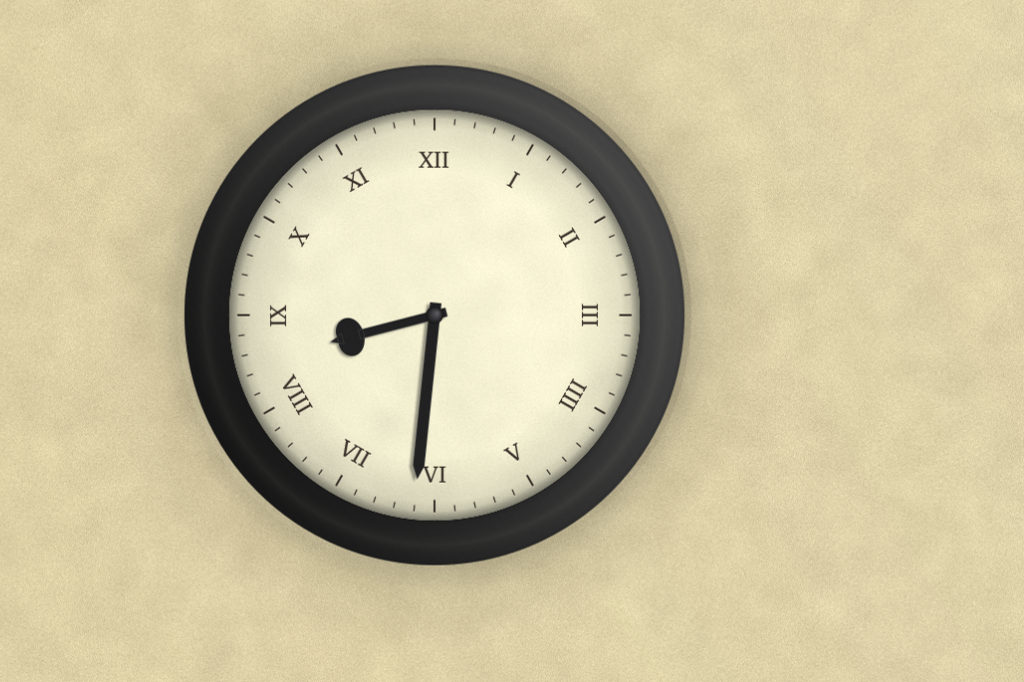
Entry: 8 h 31 min
